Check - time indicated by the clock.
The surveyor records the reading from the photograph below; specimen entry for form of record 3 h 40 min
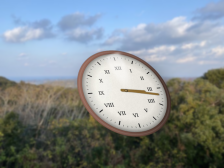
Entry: 3 h 17 min
